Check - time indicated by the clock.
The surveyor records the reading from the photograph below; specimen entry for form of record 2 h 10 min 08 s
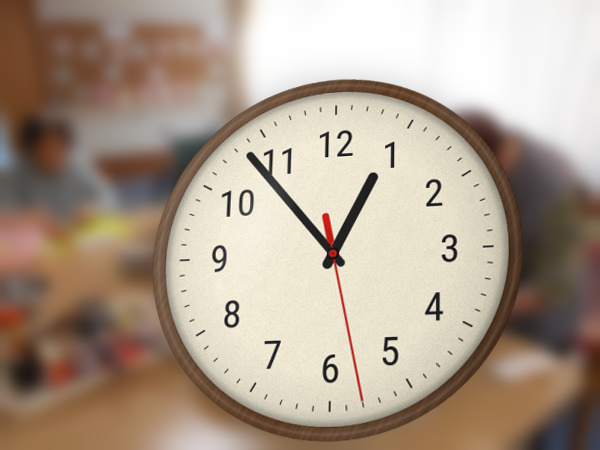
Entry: 12 h 53 min 28 s
